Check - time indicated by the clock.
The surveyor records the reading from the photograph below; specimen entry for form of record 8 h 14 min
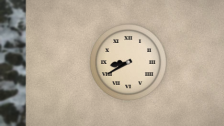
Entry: 8 h 40 min
